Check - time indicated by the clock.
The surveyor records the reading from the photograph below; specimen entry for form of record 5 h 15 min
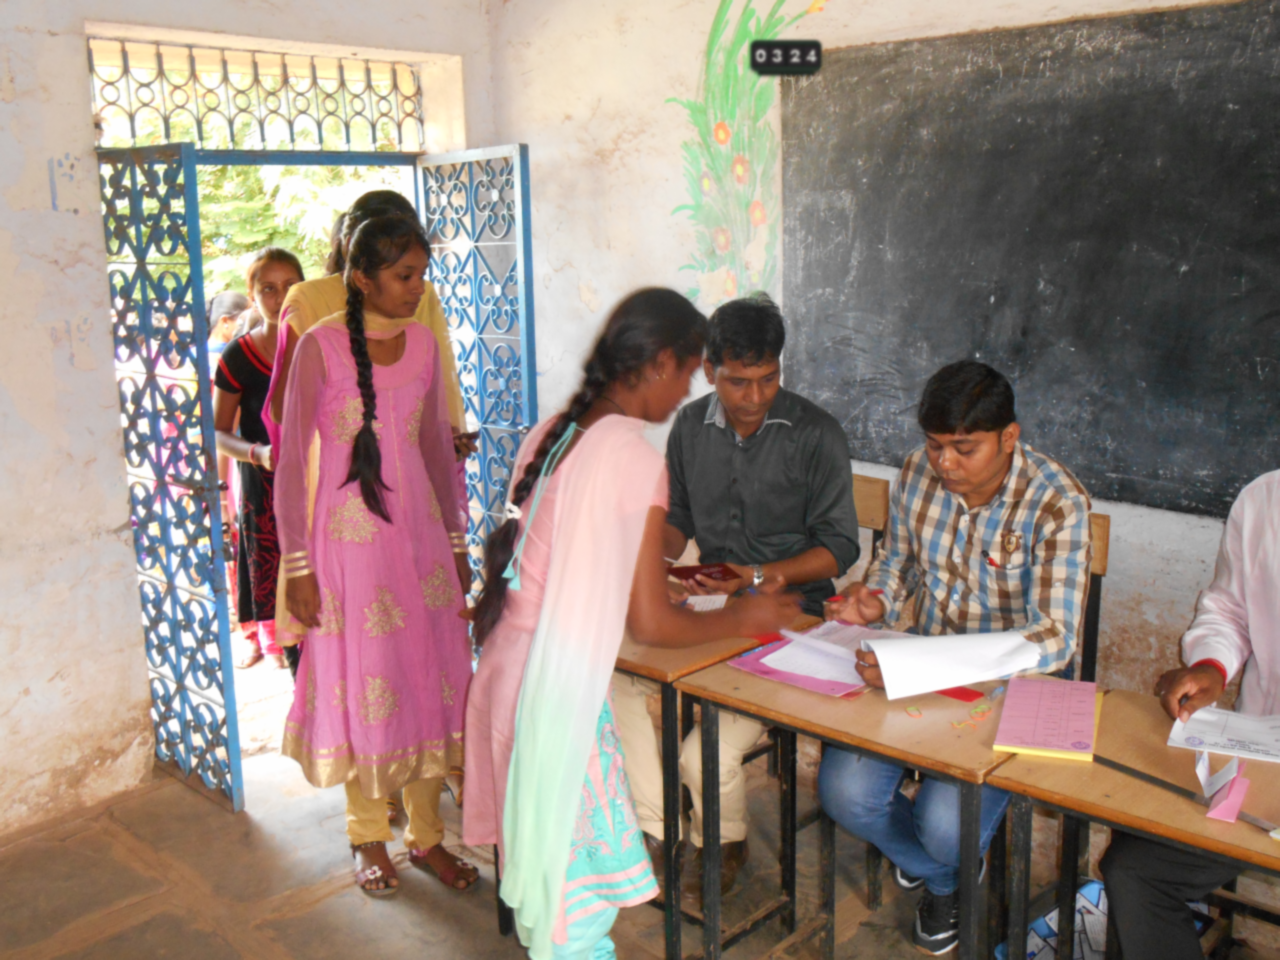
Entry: 3 h 24 min
